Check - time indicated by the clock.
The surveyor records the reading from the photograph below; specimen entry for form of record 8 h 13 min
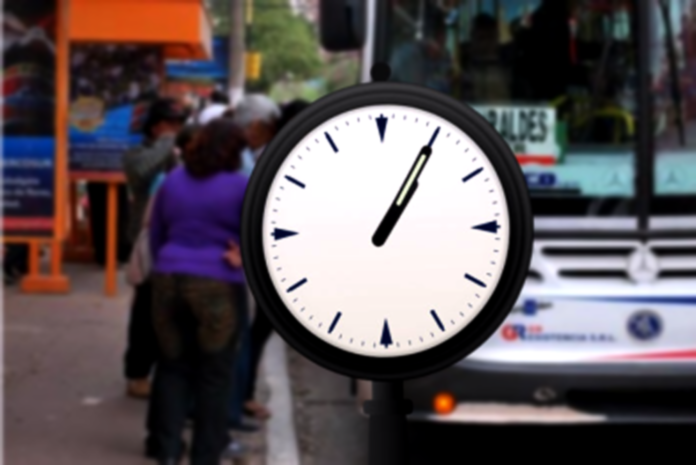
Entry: 1 h 05 min
